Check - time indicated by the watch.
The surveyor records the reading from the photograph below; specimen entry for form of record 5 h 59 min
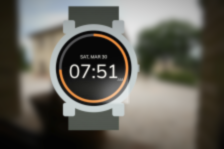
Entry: 7 h 51 min
